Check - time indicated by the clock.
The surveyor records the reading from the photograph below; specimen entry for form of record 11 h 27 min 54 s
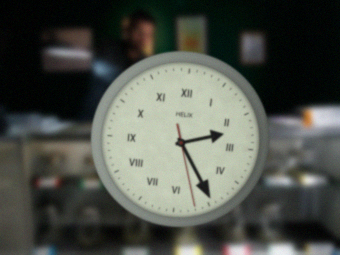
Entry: 2 h 24 min 27 s
